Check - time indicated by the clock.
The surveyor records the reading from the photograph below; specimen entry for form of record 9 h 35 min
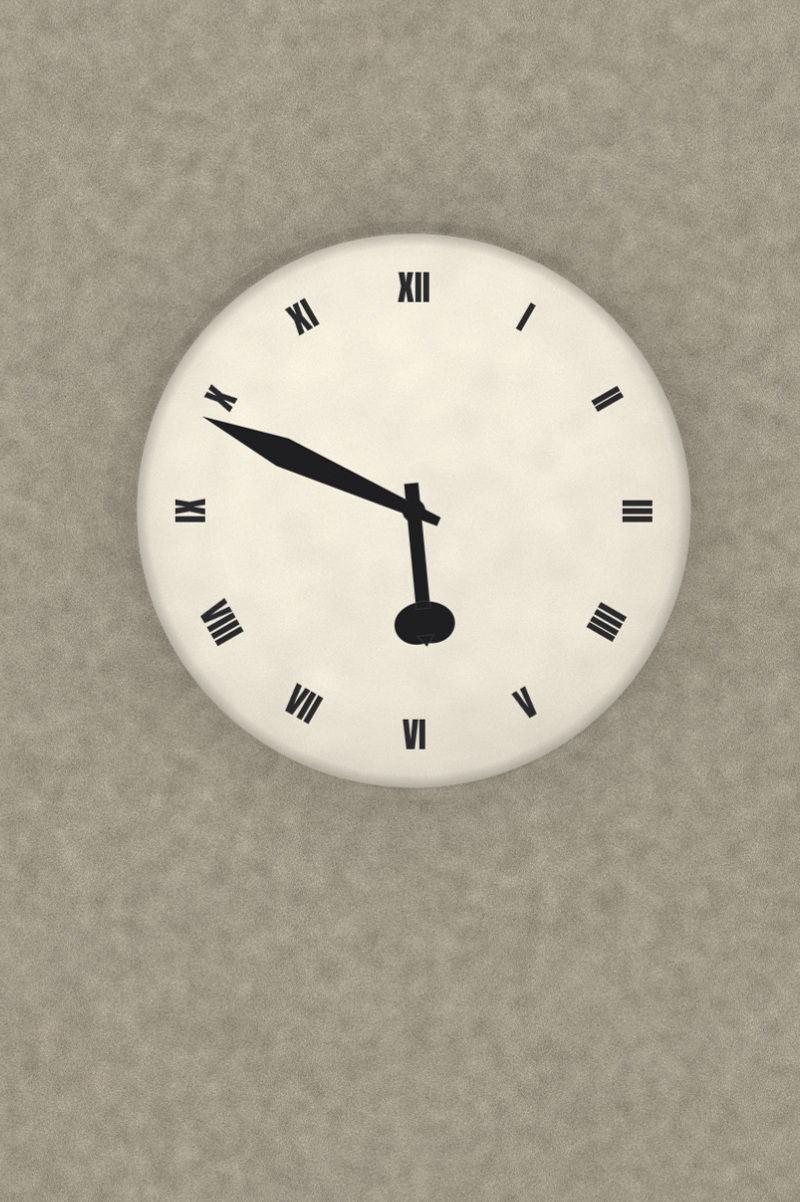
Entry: 5 h 49 min
